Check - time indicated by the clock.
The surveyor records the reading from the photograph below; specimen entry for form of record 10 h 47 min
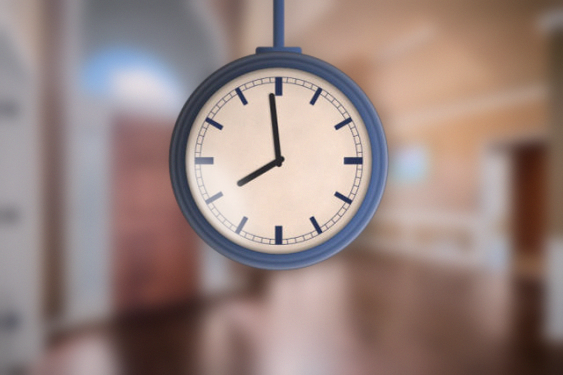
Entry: 7 h 59 min
